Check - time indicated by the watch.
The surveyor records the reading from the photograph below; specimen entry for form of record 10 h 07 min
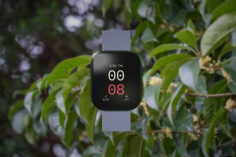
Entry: 0 h 08 min
